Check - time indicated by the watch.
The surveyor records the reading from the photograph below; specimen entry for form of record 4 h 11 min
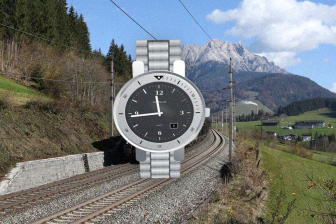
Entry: 11 h 44 min
